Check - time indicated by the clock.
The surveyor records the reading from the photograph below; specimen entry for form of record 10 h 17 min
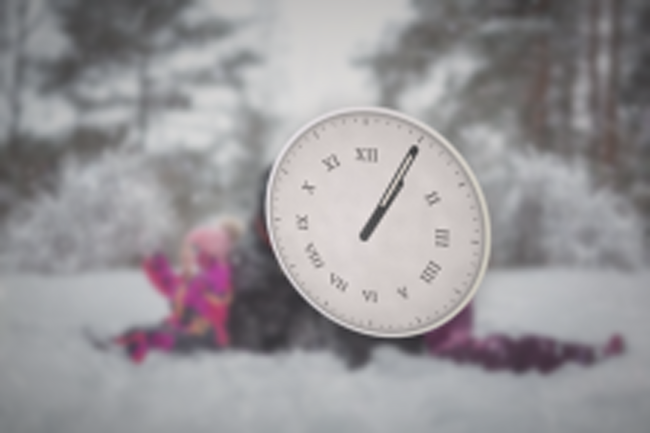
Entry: 1 h 05 min
